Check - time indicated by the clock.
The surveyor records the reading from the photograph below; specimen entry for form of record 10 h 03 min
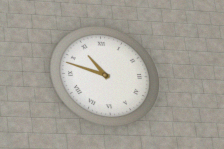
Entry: 10 h 48 min
